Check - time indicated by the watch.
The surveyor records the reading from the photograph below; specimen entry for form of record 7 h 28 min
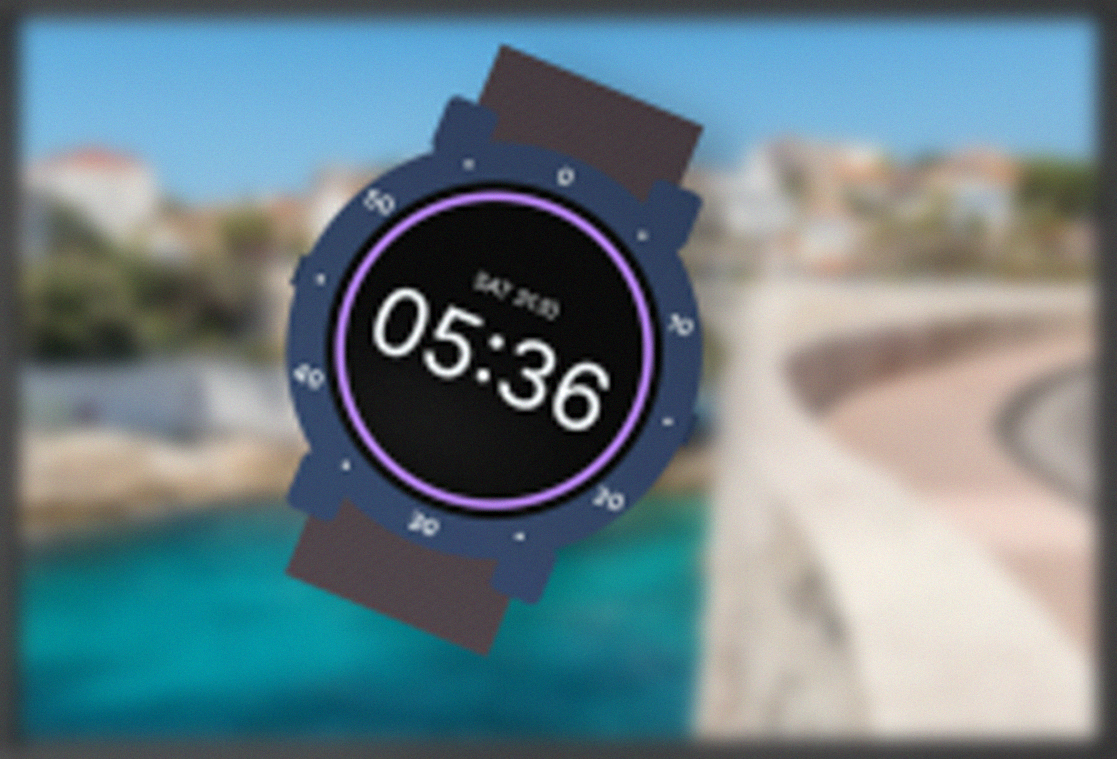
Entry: 5 h 36 min
